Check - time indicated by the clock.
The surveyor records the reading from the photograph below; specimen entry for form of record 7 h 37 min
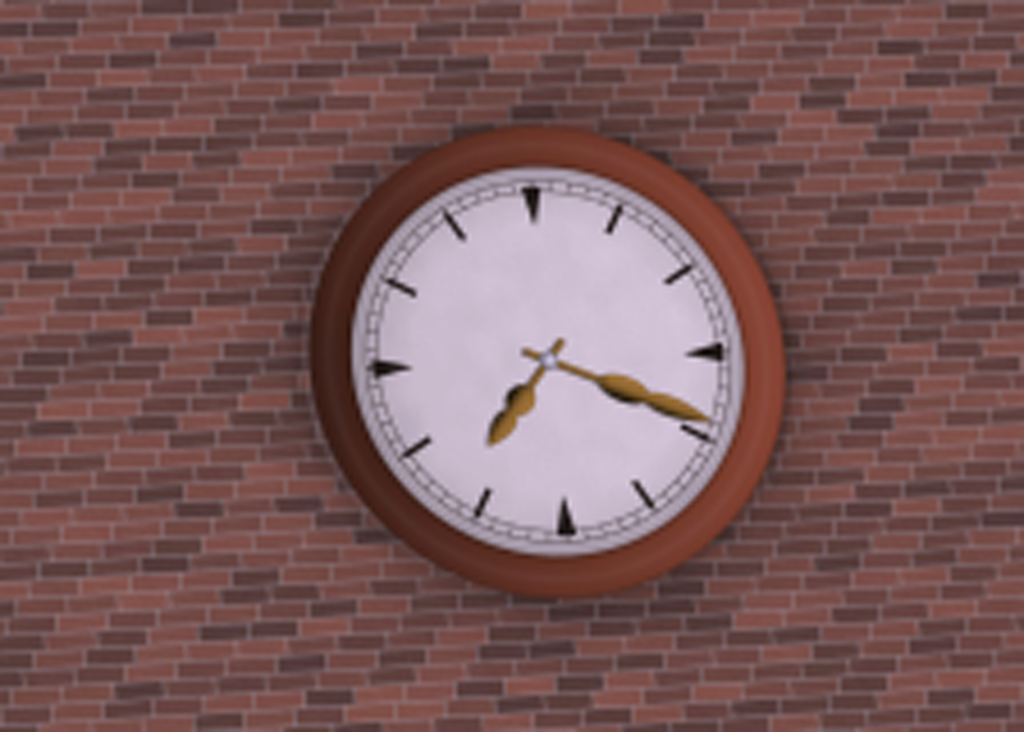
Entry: 7 h 19 min
